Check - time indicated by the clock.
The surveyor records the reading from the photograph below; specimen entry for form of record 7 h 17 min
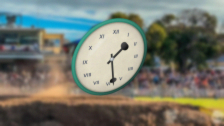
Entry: 1 h 28 min
